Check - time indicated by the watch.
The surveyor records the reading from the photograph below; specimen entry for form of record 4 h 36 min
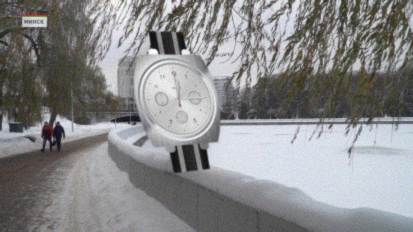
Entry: 12 h 15 min
